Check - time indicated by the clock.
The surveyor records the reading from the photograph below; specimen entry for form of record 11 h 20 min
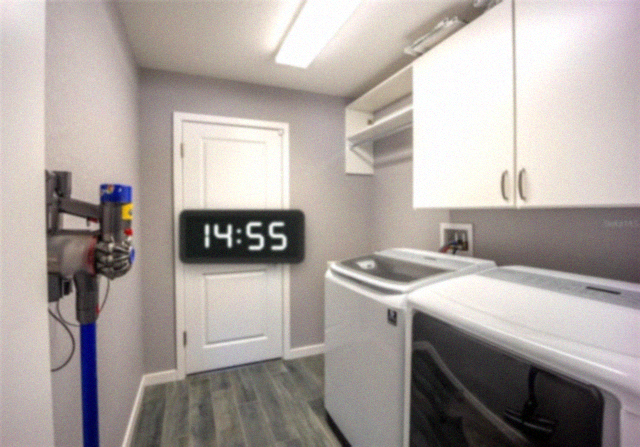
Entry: 14 h 55 min
